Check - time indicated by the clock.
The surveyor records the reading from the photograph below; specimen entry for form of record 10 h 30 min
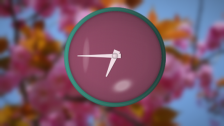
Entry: 6 h 45 min
